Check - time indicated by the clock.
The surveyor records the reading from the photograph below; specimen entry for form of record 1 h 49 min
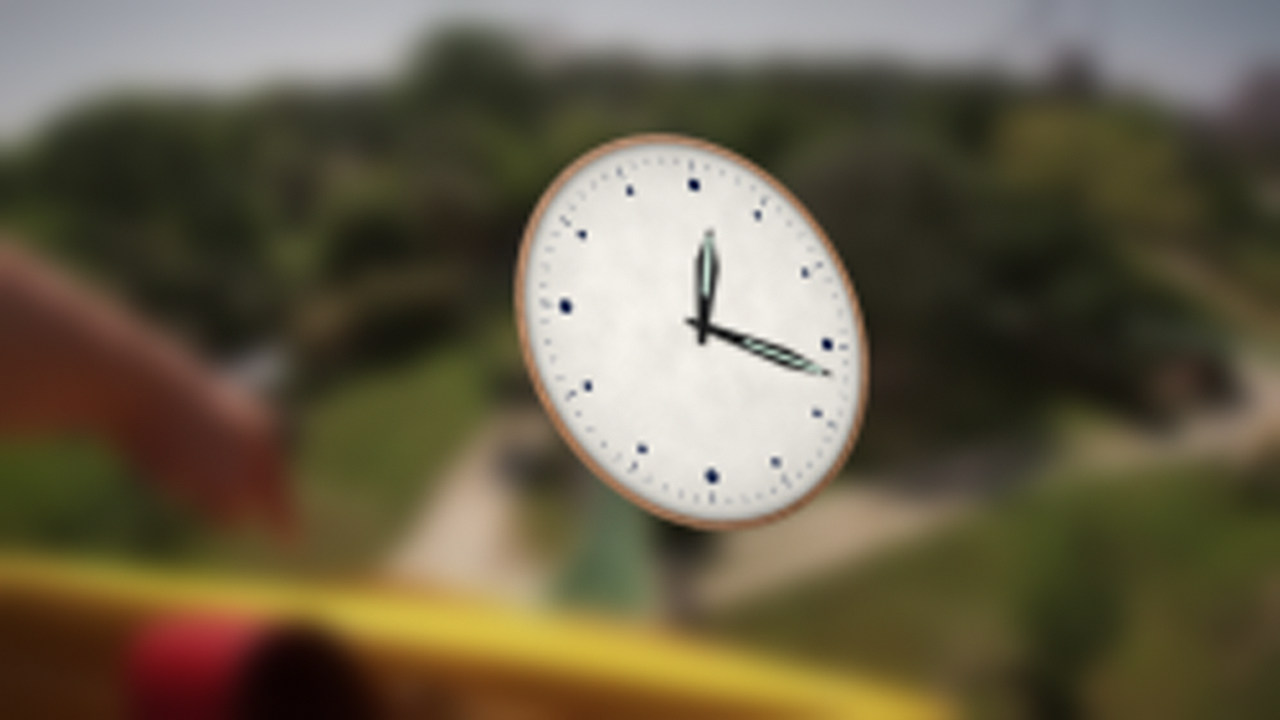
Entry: 12 h 17 min
